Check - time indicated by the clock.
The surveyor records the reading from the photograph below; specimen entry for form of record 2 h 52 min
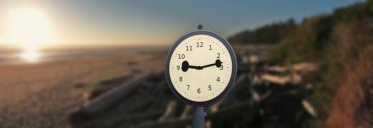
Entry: 9 h 13 min
